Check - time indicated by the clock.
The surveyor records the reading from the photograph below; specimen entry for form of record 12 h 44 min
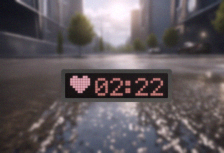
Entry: 2 h 22 min
